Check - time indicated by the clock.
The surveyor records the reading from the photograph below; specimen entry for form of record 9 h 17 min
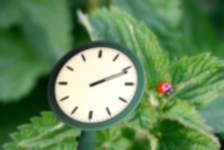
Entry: 2 h 11 min
